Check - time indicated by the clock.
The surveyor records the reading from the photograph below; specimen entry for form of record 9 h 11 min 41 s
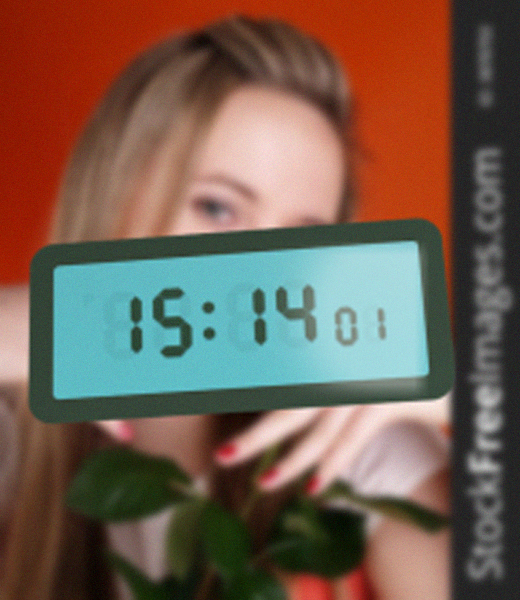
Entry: 15 h 14 min 01 s
